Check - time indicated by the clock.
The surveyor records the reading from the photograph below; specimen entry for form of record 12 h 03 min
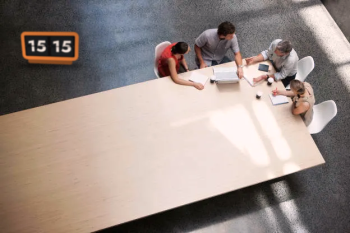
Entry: 15 h 15 min
